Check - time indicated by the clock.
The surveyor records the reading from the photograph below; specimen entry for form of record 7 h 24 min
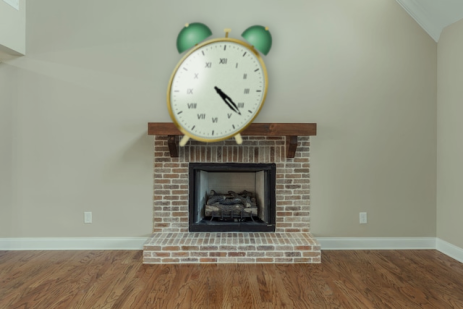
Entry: 4 h 22 min
